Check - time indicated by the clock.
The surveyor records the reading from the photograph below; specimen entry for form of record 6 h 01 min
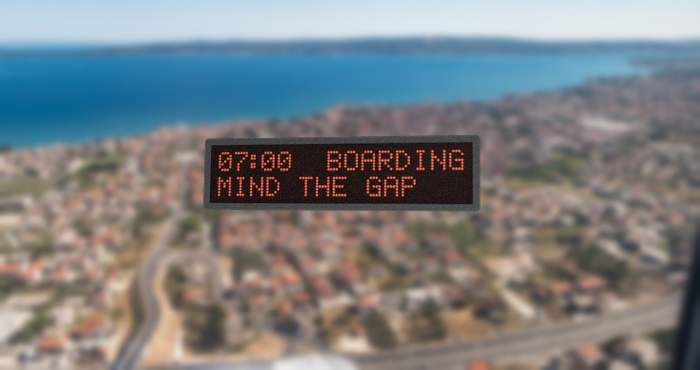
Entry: 7 h 00 min
